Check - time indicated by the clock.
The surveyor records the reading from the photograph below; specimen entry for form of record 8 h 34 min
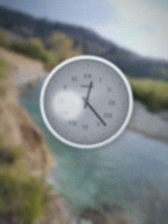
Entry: 12 h 23 min
